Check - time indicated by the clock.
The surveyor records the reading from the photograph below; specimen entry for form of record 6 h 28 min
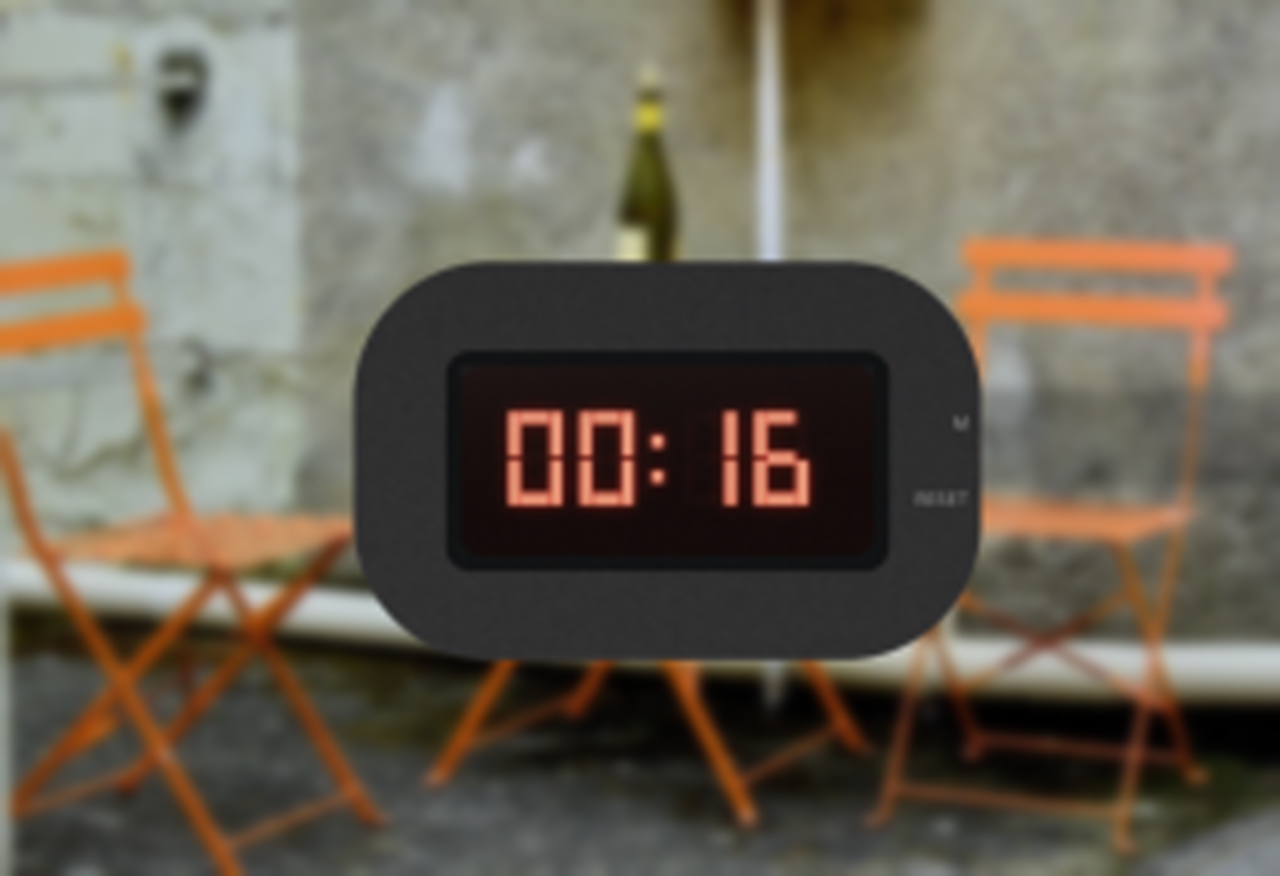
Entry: 0 h 16 min
